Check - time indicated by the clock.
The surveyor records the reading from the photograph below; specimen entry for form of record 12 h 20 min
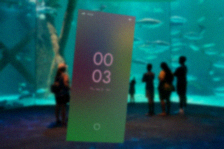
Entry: 0 h 03 min
